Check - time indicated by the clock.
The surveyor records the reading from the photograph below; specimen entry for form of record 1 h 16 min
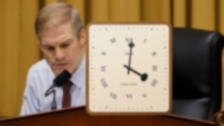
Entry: 4 h 01 min
